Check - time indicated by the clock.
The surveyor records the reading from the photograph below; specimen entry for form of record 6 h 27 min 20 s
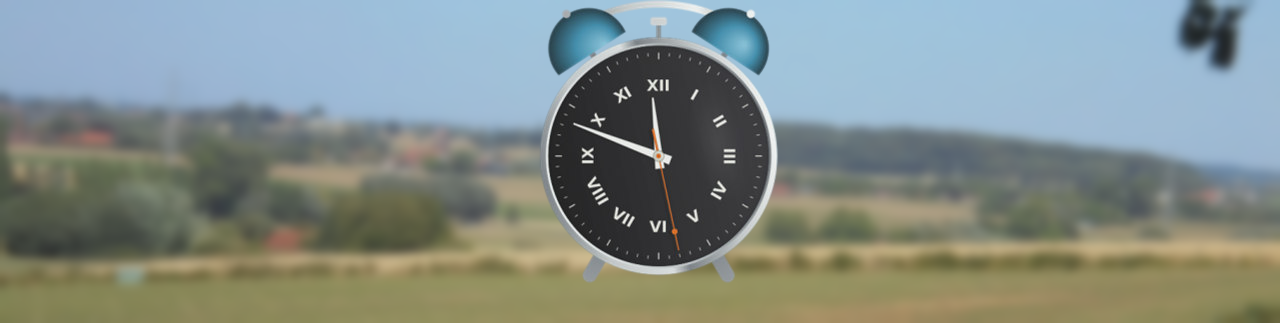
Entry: 11 h 48 min 28 s
